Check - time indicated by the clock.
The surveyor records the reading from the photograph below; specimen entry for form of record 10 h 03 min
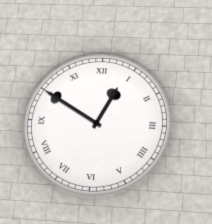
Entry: 12 h 50 min
